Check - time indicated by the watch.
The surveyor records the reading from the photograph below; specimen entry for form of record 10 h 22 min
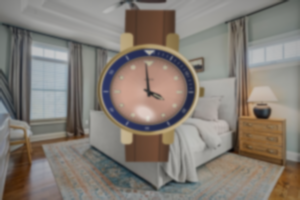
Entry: 3 h 59 min
